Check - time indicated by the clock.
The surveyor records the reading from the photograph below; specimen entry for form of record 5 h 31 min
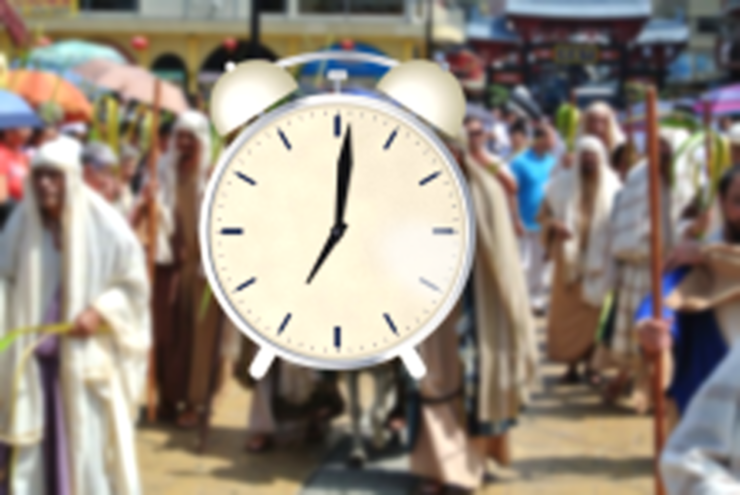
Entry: 7 h 01 min
